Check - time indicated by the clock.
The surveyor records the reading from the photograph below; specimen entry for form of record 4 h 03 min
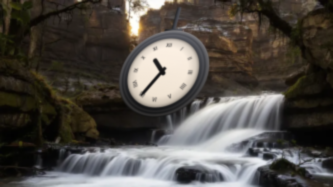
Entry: 10 h 35 min
